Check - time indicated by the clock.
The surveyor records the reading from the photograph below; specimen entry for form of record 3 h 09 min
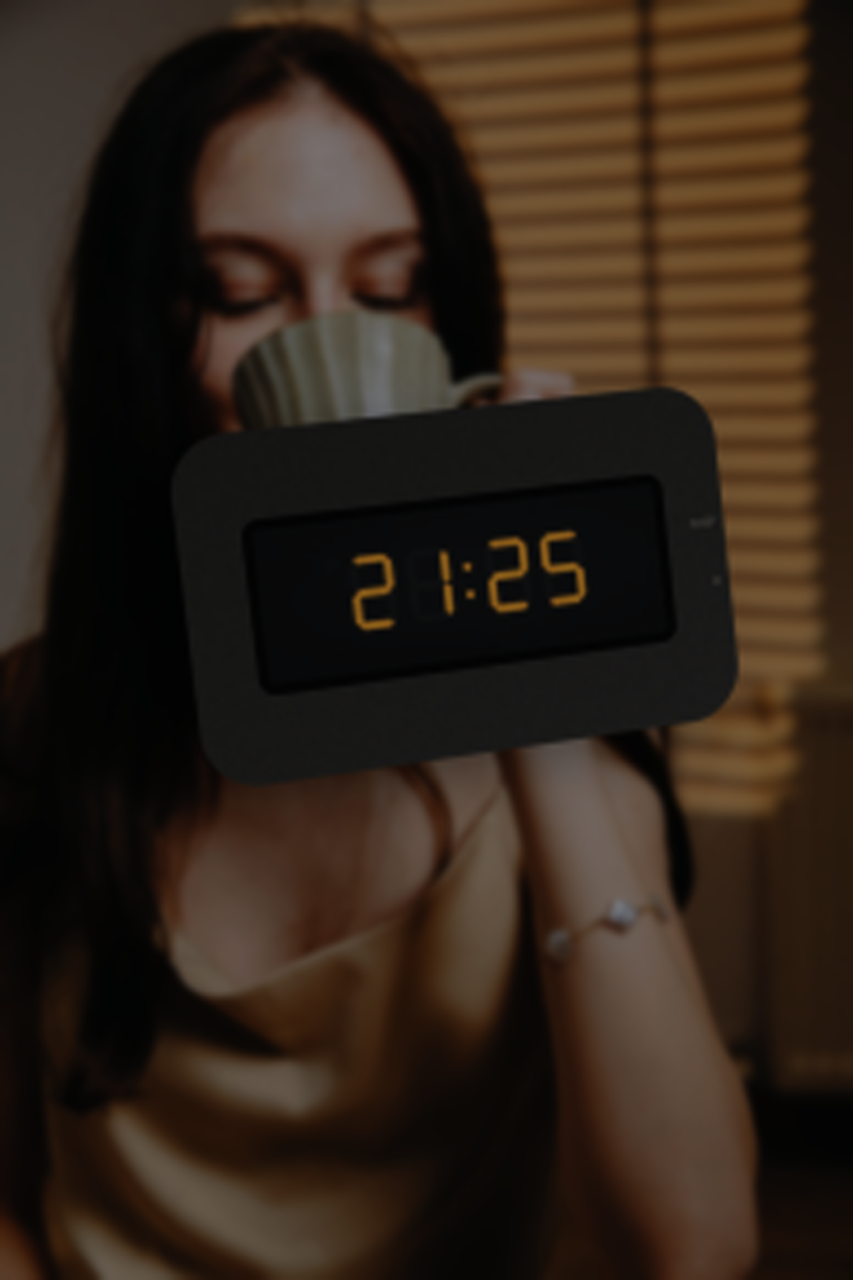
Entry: 21 h 25 min
